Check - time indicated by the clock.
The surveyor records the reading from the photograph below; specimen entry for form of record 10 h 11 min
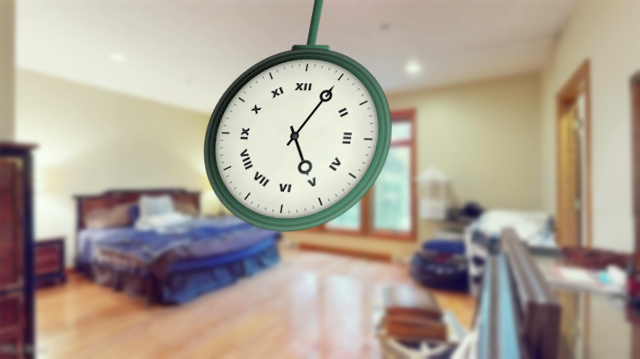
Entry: 5 h 05 min
